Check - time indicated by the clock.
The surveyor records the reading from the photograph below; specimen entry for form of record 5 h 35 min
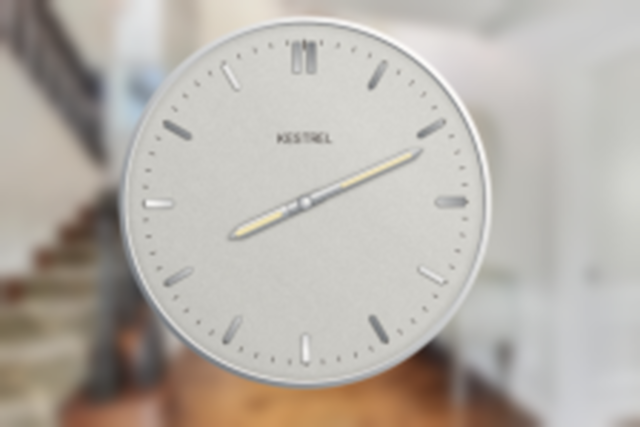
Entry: 8 h 11 min
